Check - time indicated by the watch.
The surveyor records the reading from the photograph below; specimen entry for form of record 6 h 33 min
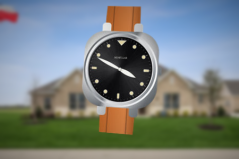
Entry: 3 h 49 min
